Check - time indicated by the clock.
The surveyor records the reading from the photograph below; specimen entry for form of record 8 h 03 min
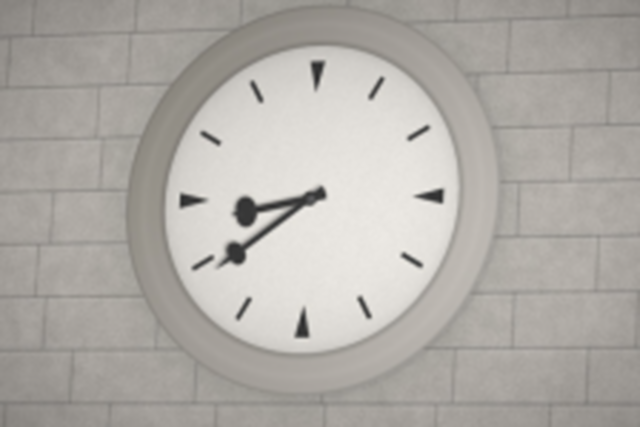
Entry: 8 h 39 min
